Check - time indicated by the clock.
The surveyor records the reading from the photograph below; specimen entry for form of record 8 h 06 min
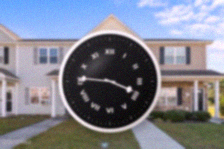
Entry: 3 h 46 min
